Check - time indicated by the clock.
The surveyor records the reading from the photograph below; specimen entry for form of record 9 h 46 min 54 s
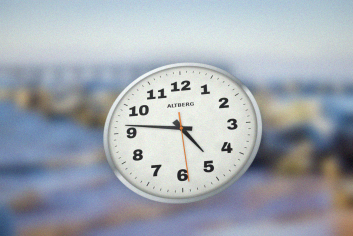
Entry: 4 h 46 min 29 s
